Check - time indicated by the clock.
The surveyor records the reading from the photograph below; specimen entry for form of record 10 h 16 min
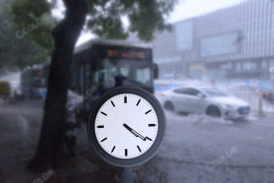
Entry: 4 h 21 min
